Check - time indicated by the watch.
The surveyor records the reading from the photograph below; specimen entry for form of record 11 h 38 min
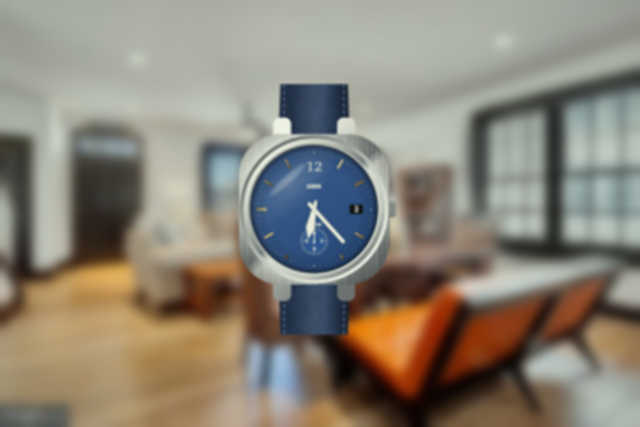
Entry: 6 h 23 min
